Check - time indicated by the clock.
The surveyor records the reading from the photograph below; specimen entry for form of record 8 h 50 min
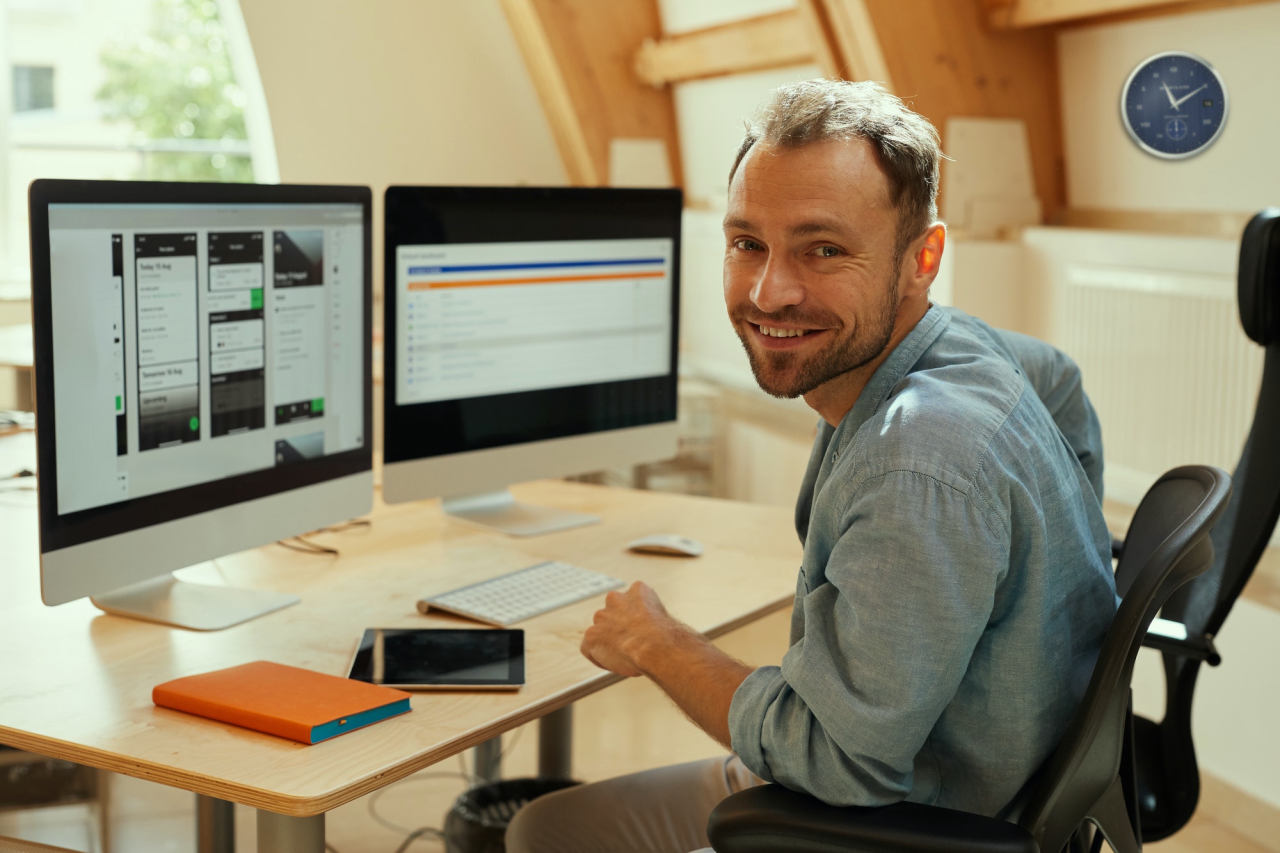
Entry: 11 h 10 min
